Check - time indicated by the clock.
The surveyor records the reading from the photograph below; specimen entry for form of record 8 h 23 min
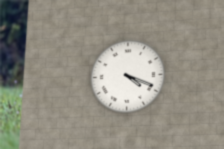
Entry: 4 h 19 min
